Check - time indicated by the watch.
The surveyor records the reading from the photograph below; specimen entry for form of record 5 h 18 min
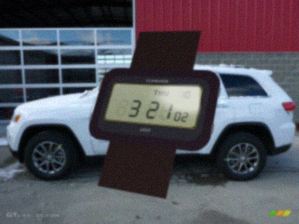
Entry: 3 h 21 min
